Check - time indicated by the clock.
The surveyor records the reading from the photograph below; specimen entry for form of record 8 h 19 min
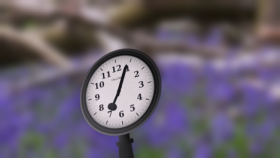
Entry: 7 h 04 min
